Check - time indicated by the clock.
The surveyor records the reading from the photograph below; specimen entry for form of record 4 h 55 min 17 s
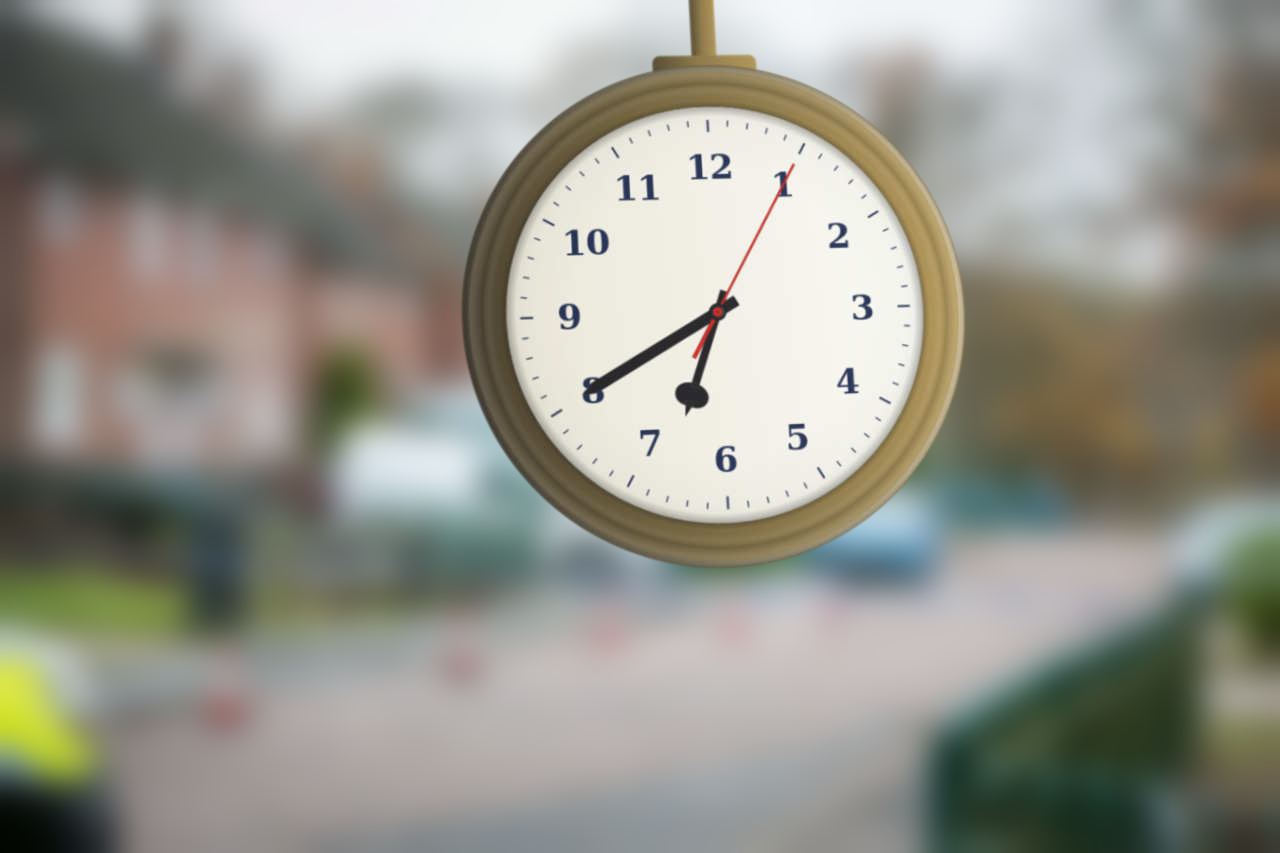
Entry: 6 h 40 min 05 s
